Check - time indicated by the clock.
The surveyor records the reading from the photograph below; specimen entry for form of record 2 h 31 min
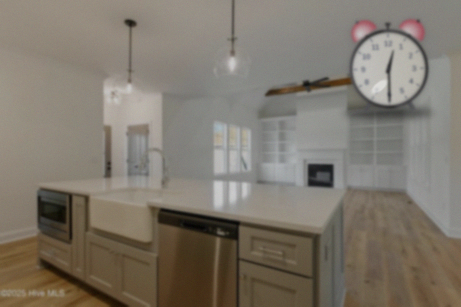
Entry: 12 h 30 min
